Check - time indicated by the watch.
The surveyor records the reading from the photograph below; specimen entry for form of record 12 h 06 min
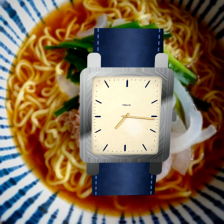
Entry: 7 h 16 min
